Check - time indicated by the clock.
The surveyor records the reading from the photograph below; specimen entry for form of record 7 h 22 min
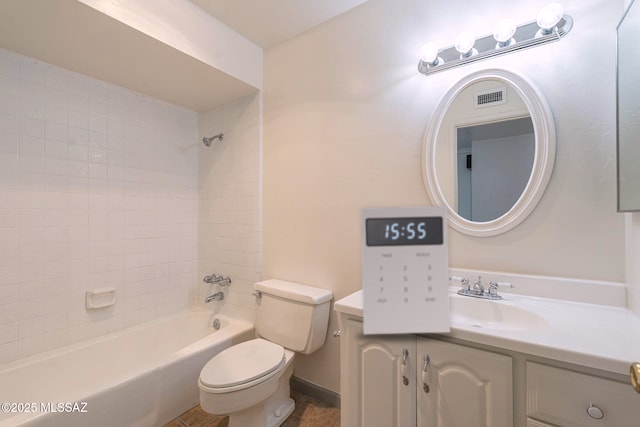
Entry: 15 h 55 min
